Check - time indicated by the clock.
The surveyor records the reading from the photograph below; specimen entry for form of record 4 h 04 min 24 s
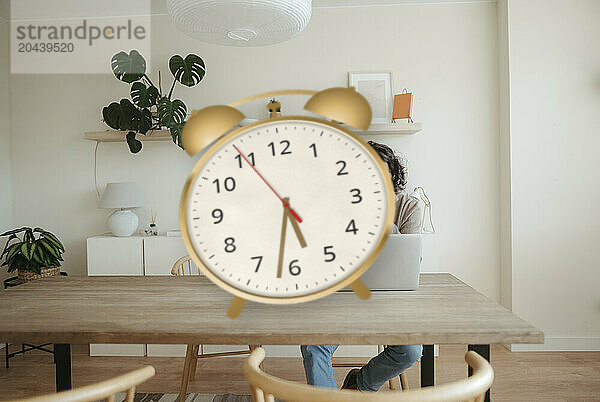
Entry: 5 h 31 min 55 s
